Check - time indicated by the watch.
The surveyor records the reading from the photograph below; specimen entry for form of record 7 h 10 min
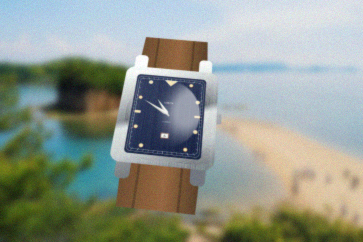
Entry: 10 h 50 min
